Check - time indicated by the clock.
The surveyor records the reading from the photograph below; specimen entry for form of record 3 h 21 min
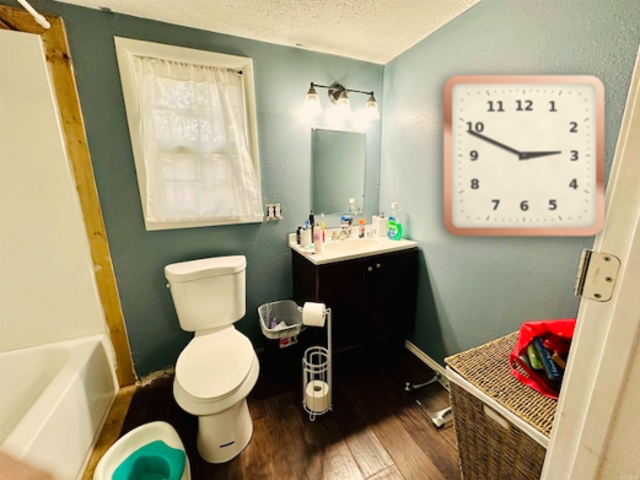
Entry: 2 h 49 min
